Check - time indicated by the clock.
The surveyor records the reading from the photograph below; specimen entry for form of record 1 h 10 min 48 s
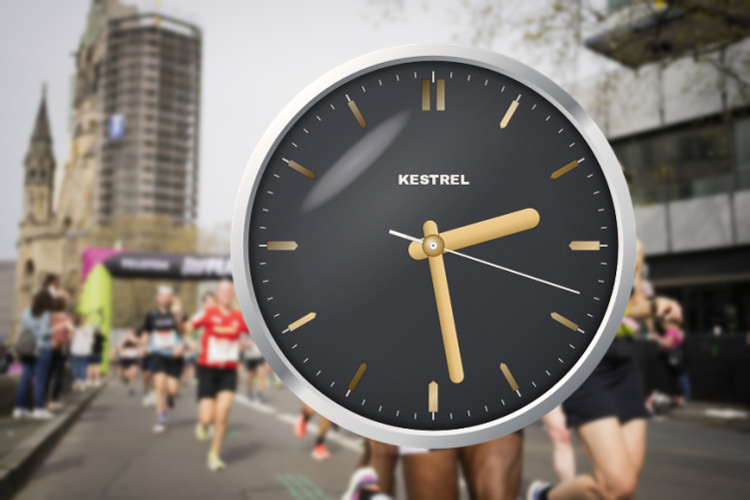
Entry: 2 h 28 min 18 s
